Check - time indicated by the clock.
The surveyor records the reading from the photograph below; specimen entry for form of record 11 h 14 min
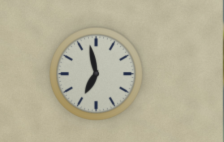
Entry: 6 h 58 min
